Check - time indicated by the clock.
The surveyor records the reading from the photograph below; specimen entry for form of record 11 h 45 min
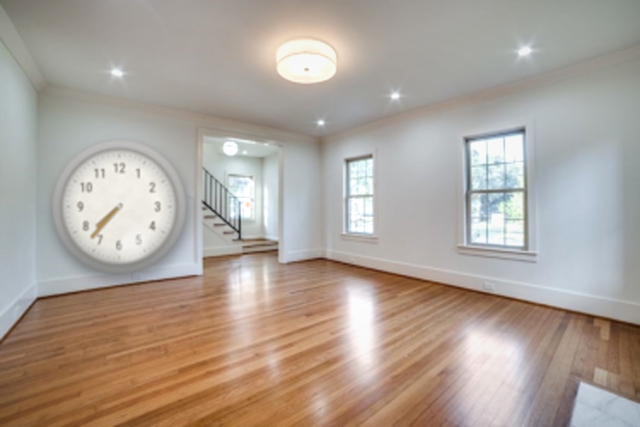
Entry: 7 h 37 min
